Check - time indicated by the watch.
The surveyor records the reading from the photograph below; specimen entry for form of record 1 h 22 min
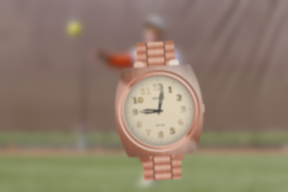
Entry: 9 h 02 min
